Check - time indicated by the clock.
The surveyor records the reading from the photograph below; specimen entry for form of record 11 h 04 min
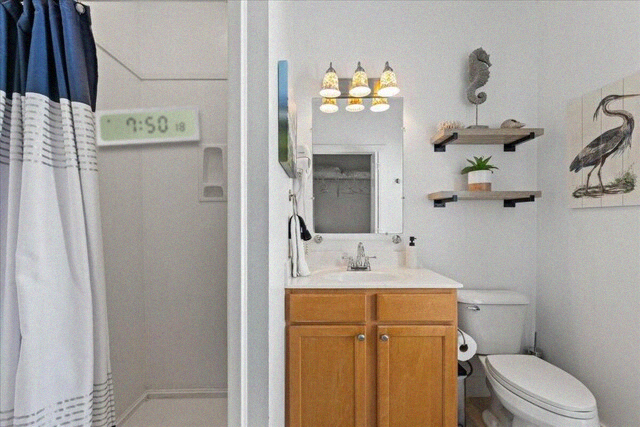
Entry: 7 h 50 min
